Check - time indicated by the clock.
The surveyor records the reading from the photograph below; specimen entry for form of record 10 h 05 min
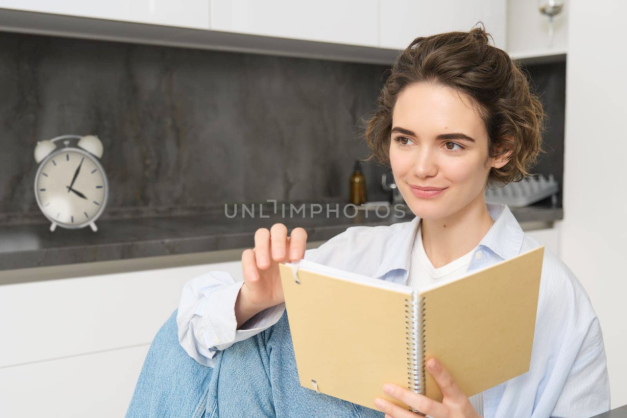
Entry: 4 h 05 min
